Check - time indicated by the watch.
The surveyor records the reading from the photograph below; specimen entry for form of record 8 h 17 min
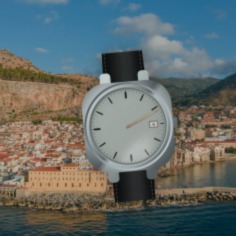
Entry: 2 h 11 min
